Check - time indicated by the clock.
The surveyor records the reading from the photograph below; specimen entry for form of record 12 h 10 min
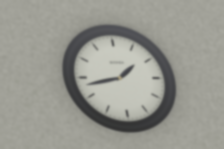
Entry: 1 h 43 min
